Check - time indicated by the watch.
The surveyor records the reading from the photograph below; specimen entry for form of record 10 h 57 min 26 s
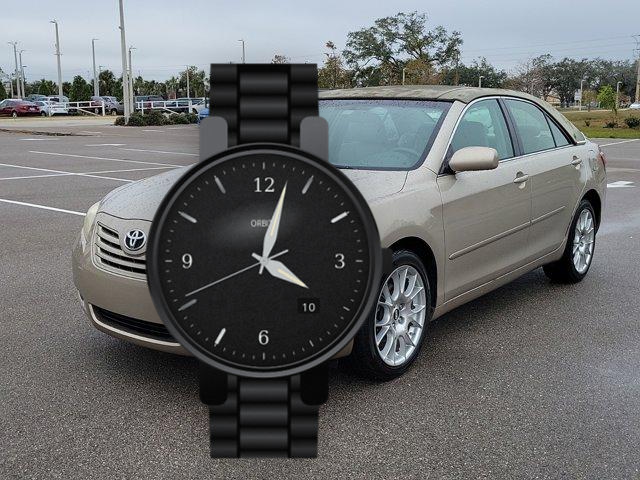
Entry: 4 h 02 min 41 s
